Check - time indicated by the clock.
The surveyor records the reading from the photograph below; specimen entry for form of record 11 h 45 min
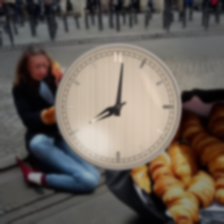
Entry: 8 h 01 min
